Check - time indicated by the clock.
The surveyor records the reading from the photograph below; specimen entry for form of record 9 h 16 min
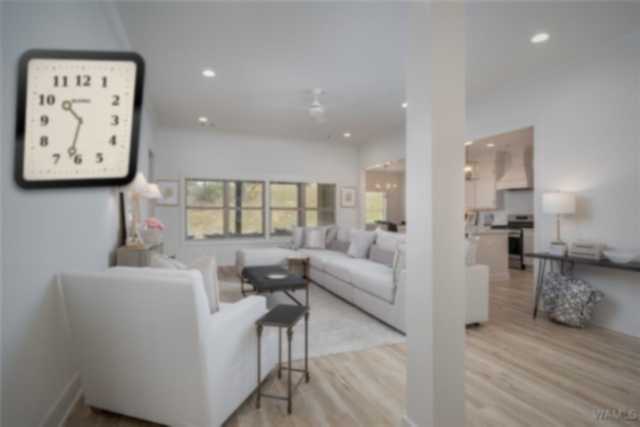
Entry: 10 h 32 min
